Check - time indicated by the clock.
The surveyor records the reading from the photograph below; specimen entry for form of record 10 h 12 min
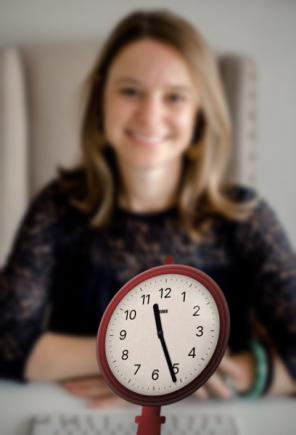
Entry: 11 h 26 min
